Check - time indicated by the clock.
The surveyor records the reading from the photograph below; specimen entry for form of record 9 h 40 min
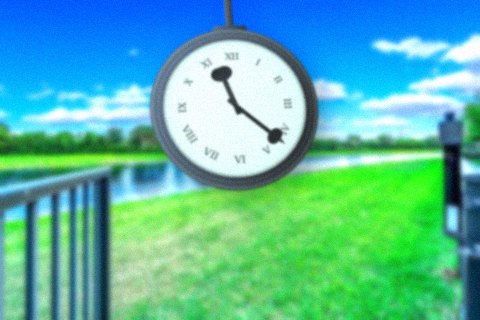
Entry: 11 h 22 min
